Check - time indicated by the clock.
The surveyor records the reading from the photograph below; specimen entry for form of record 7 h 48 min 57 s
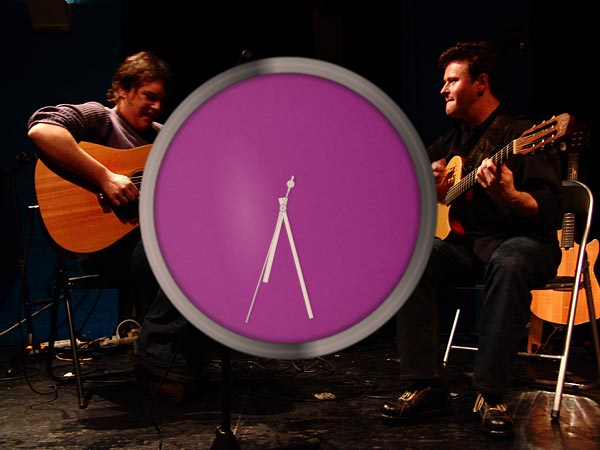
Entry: 6 h 27 min 33 s
